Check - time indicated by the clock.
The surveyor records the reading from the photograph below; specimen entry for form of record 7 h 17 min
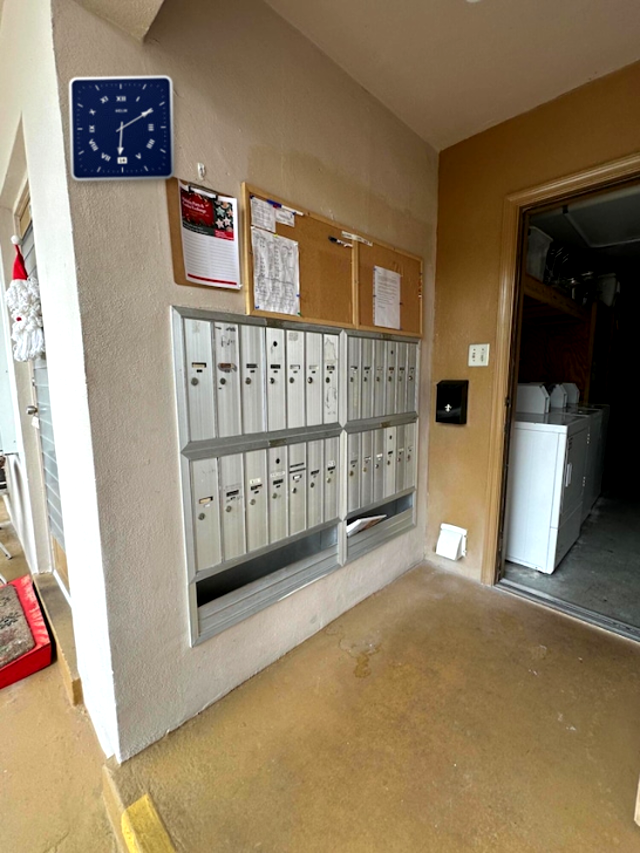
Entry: 6 h 10 min
